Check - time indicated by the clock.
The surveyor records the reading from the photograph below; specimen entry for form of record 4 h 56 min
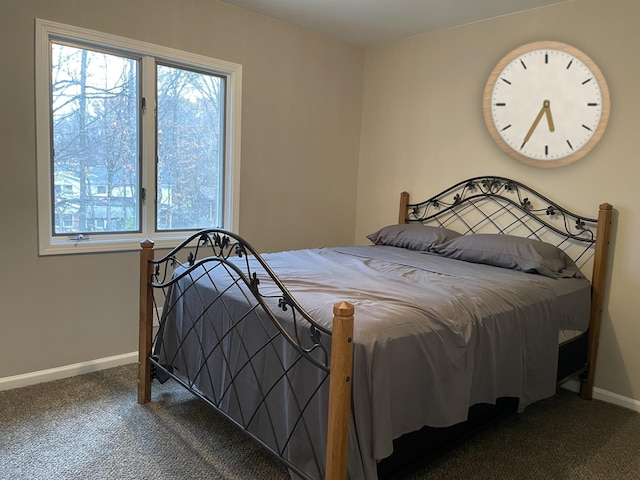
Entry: 5 h 35 min
